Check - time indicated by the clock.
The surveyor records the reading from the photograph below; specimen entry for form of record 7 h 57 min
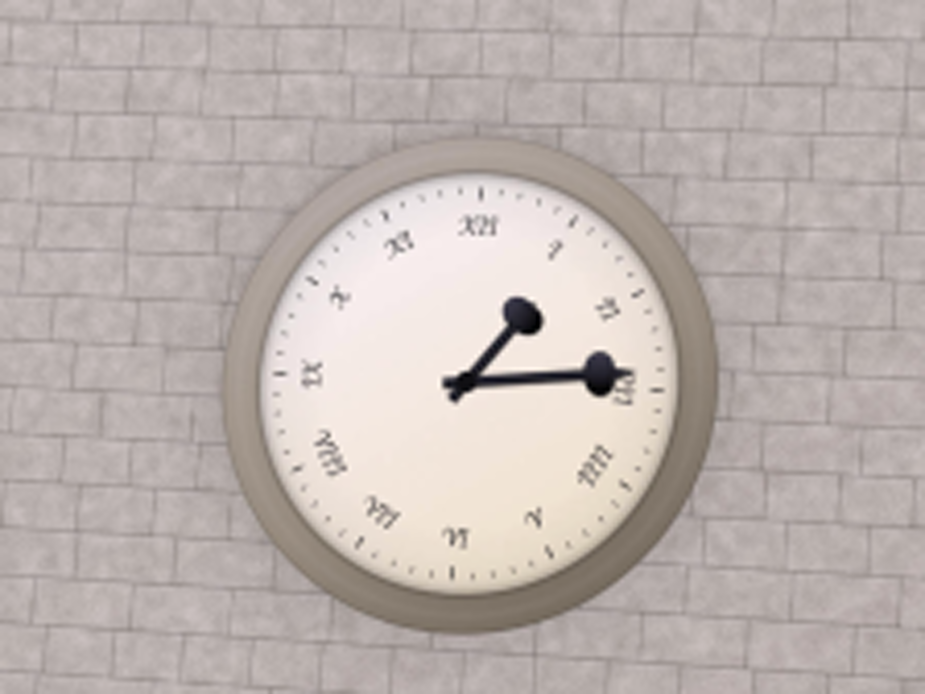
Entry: 1 h 14 min
